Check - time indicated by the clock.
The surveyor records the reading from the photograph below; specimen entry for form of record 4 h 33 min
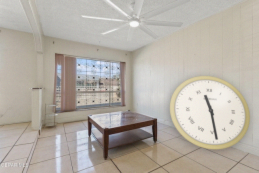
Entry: 11 h 29 min
